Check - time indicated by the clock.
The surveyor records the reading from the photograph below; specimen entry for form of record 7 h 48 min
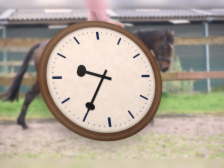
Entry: 9 h 35 min
